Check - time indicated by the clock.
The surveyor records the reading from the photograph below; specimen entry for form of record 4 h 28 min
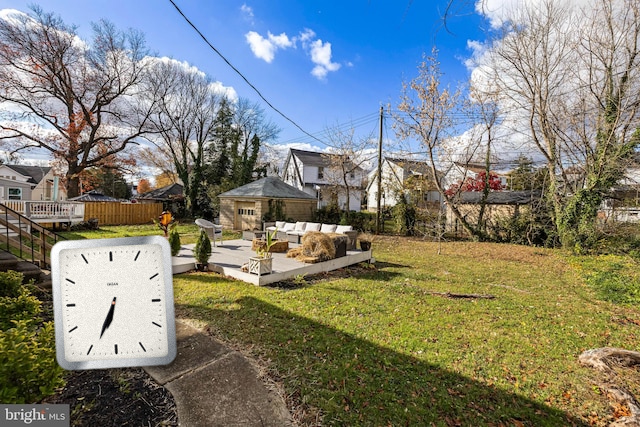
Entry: 6 h 34 min
